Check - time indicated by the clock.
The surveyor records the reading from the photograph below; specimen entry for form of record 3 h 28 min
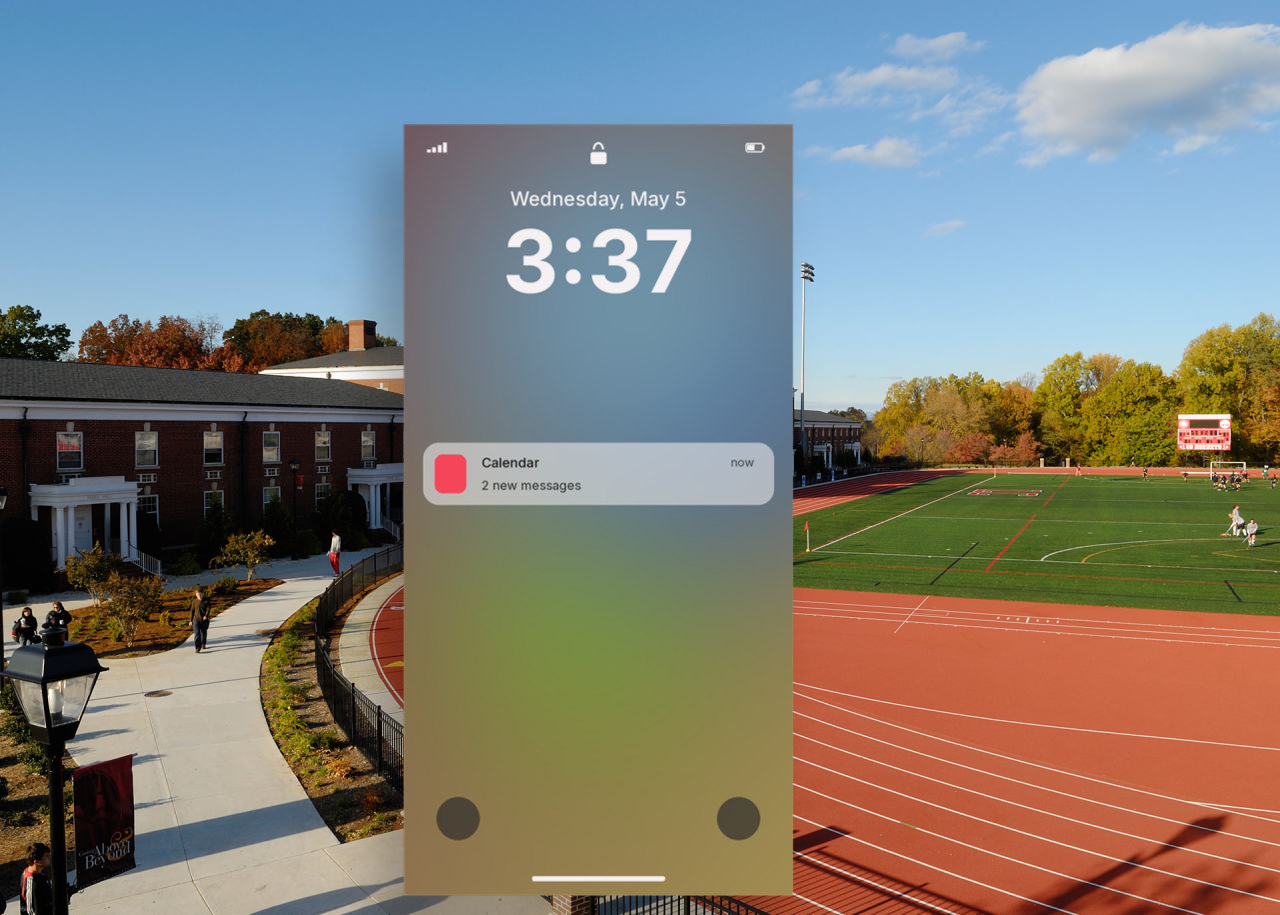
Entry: 3 h 37 min
